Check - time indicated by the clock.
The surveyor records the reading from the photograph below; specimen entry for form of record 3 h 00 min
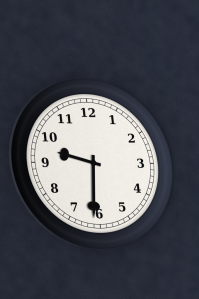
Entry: 9 h 31 min
